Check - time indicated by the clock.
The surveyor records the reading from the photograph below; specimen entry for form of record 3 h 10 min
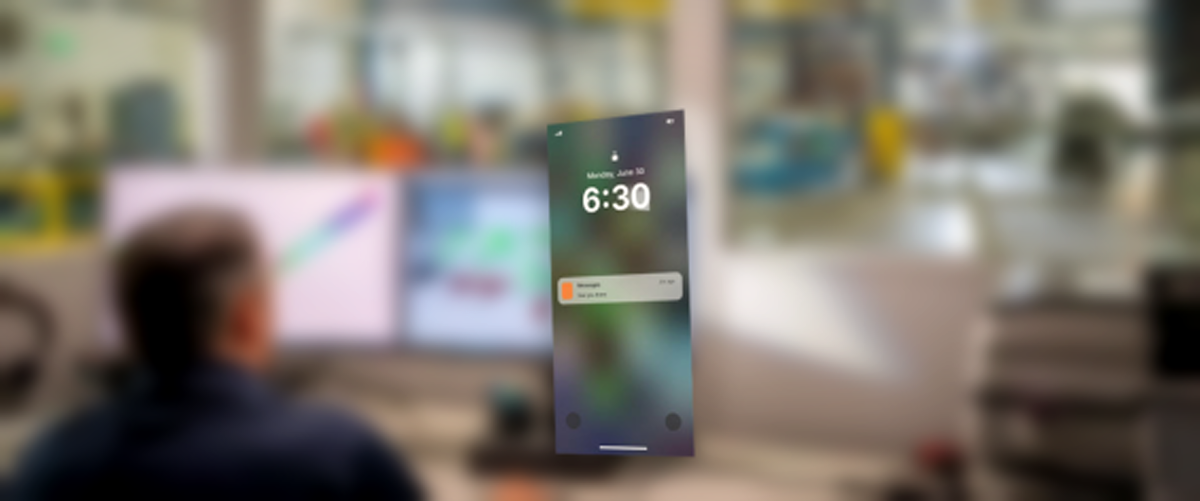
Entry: 6 h 30 min
